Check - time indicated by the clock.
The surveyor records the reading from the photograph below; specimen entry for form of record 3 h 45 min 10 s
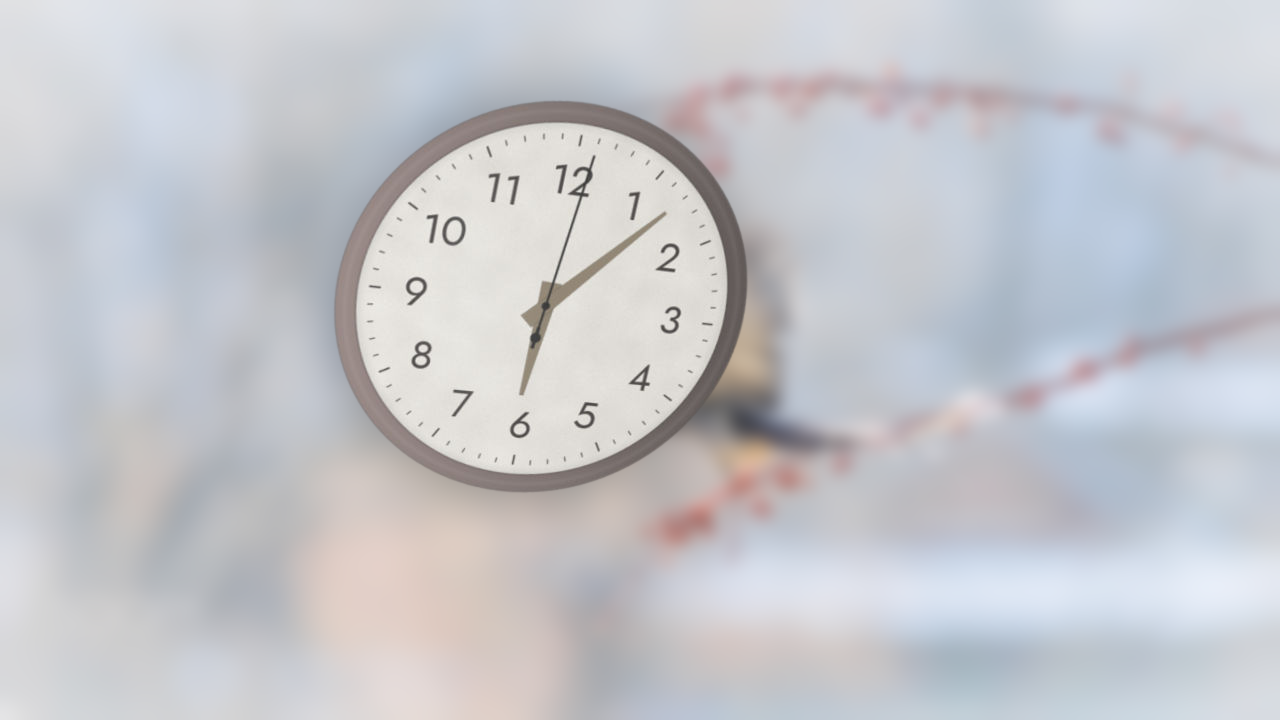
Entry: 6 h 07 min 01 s
